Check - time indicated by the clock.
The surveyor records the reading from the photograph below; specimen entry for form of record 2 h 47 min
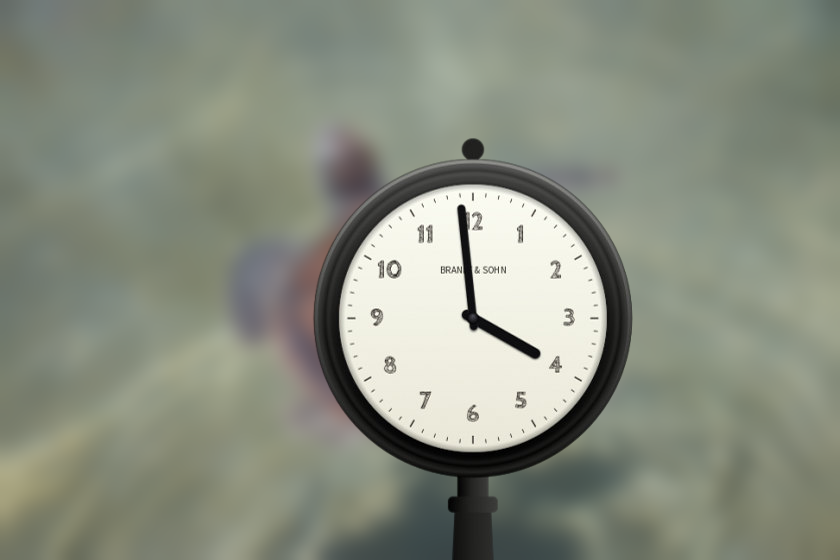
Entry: 3 h 59 min
